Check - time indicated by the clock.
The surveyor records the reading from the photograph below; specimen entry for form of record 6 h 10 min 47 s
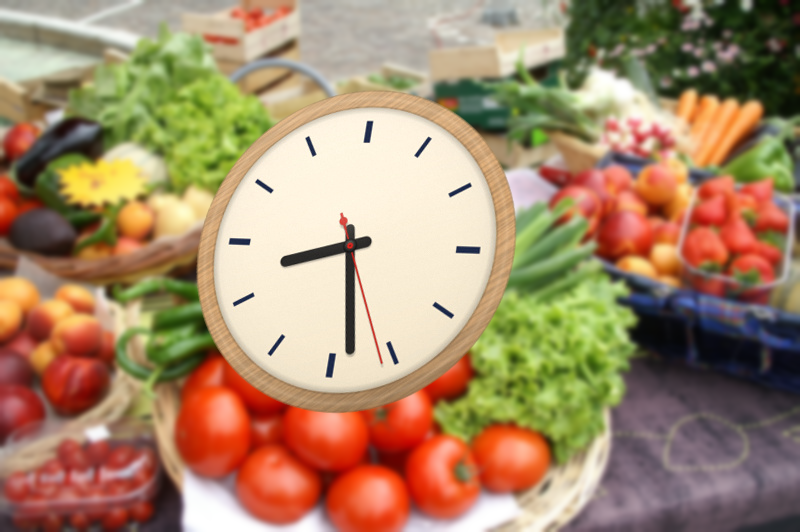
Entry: 8 h 28 min 26 s
